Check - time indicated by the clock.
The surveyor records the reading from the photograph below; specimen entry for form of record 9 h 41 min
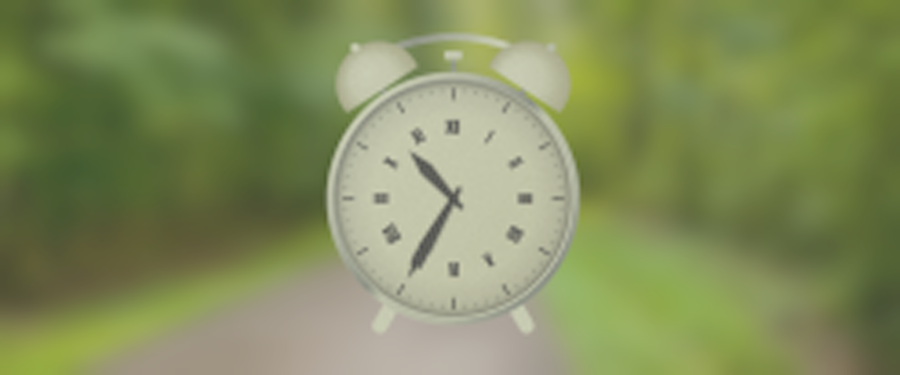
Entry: 10 h 35 min
